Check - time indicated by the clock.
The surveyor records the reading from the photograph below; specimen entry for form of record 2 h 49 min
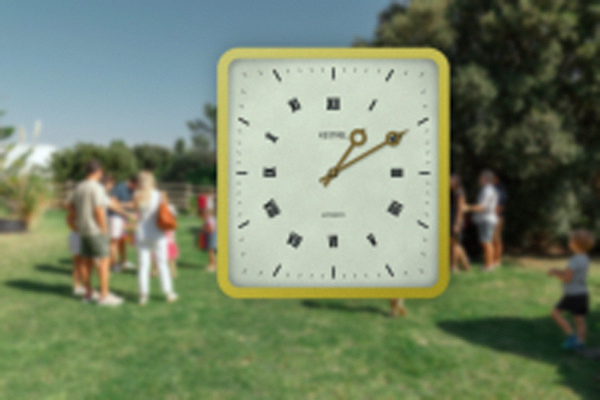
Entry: 1 h 10 min
